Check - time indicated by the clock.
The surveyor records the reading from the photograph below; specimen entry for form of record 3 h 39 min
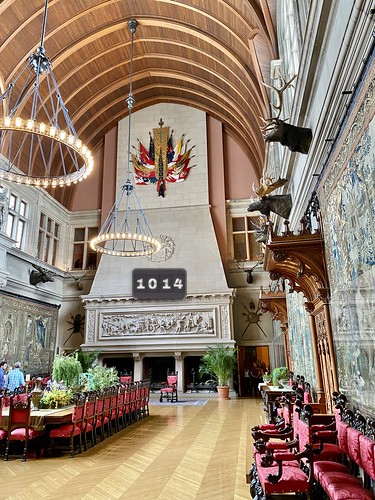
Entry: 10 h 14 min
